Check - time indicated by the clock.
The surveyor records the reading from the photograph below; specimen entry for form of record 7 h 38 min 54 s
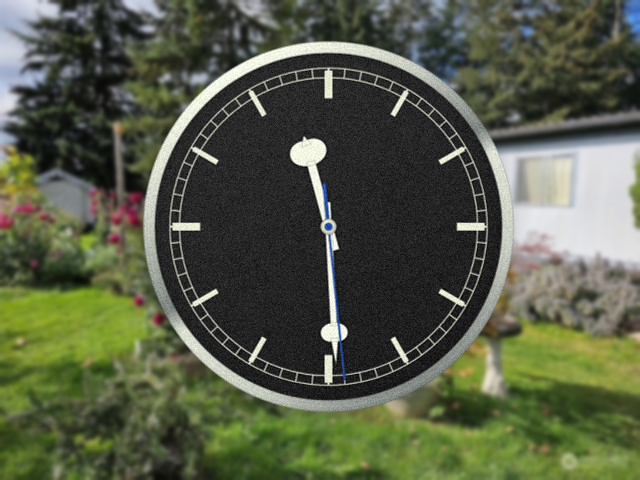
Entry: 11 h 29 min 29 s
